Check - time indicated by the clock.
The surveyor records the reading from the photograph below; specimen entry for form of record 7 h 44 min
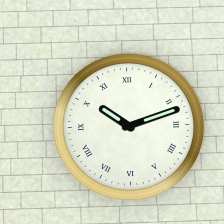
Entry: 10 h 12 min
